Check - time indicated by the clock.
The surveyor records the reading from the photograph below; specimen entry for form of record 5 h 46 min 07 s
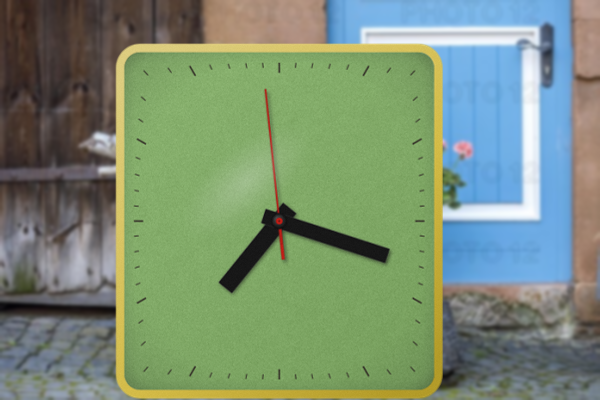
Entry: 7 h 17 min 59 s
